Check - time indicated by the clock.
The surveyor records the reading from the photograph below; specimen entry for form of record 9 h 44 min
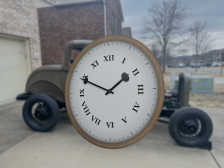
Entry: 1 h 49 min
